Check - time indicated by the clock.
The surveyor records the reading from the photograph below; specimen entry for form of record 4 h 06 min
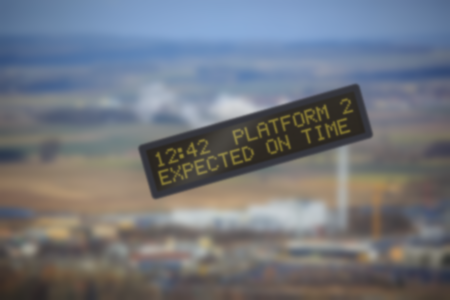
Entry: 12 h 42 min
